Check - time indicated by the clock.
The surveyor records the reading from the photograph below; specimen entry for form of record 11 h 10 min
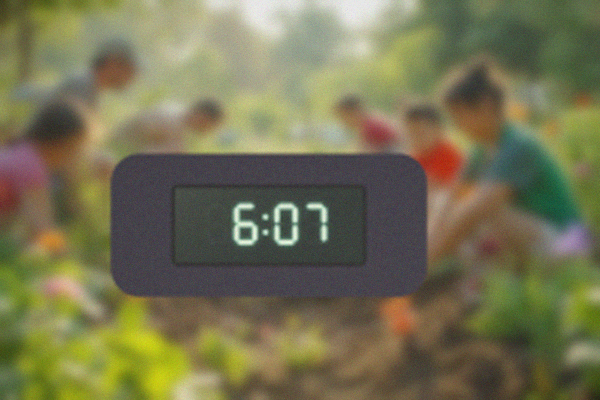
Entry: 6 h 07 min
